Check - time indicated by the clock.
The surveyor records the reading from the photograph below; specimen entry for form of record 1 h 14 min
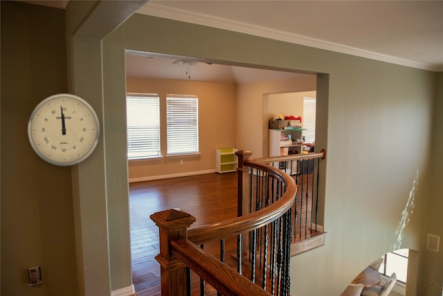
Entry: 11 h 59 min
